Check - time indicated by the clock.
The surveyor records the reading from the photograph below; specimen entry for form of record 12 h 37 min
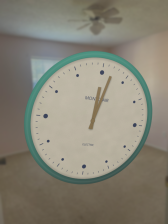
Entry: 12 h 02 min
